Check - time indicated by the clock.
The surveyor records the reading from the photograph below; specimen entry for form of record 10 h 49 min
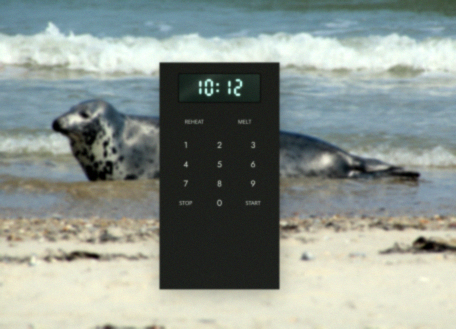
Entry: 10 h 12 min
